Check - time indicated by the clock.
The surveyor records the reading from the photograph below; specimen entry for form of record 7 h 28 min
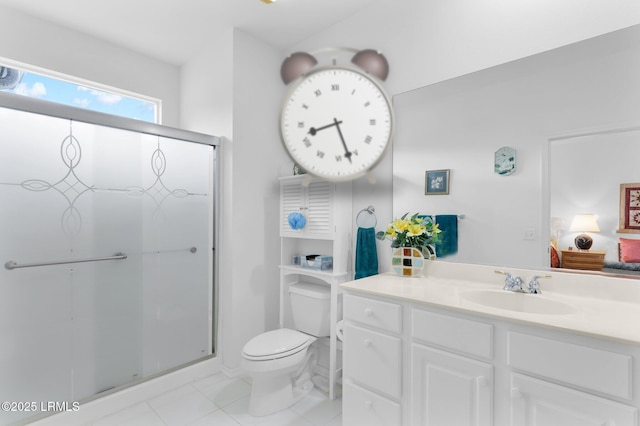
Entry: 8 h 27 min
